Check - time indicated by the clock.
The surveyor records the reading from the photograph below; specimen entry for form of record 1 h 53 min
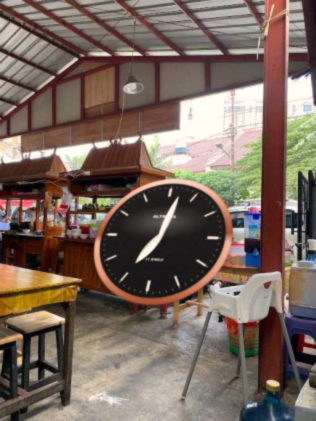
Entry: 7 h 02 min
